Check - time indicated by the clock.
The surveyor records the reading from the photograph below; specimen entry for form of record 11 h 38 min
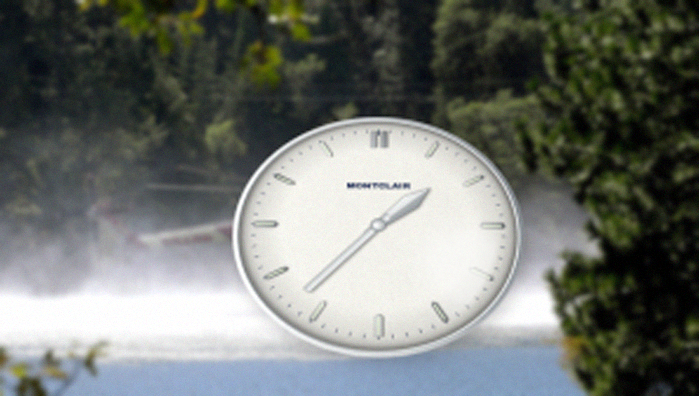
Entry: 1 h 37 min
